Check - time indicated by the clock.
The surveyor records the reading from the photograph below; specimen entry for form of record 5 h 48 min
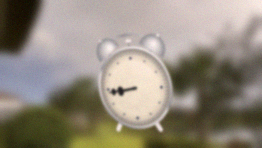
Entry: 8 h 44 min
